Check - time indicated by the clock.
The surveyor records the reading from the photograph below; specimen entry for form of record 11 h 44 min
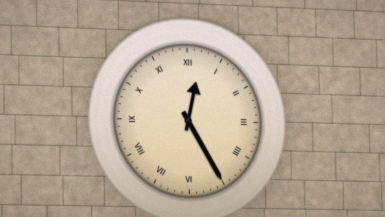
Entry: 12 h 25 min
